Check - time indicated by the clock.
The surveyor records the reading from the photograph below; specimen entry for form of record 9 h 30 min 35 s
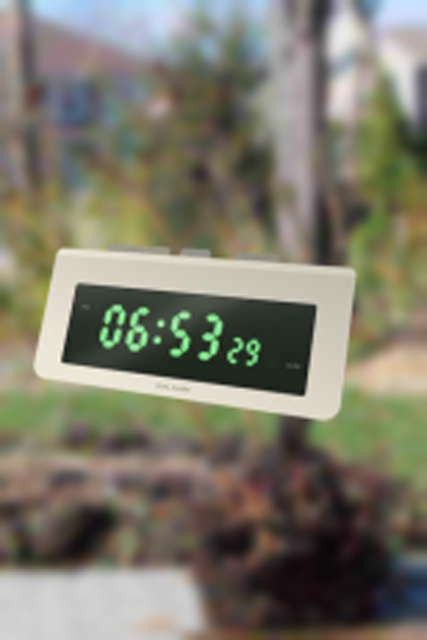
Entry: 6 h 53 min 29 s
